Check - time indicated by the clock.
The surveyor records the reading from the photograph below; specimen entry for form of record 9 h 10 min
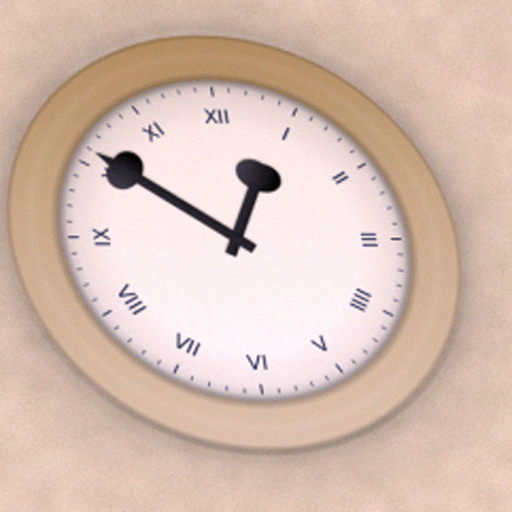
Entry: 12 h 51 min
